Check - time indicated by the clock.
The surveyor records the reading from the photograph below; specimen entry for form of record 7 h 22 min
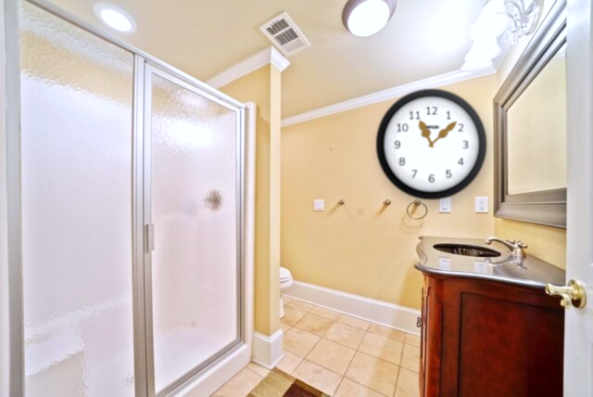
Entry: 11 h 08 min
